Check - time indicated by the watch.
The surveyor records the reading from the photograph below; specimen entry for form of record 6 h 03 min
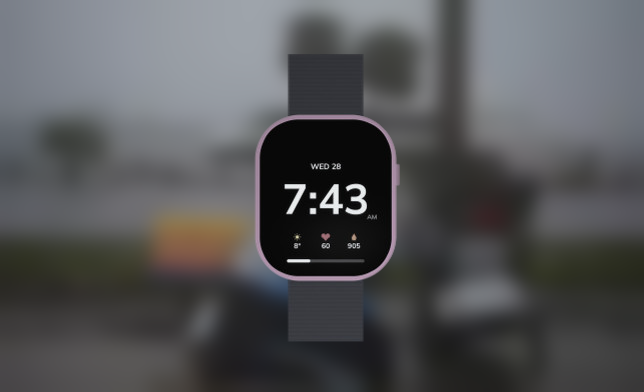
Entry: 7 h 43 min
